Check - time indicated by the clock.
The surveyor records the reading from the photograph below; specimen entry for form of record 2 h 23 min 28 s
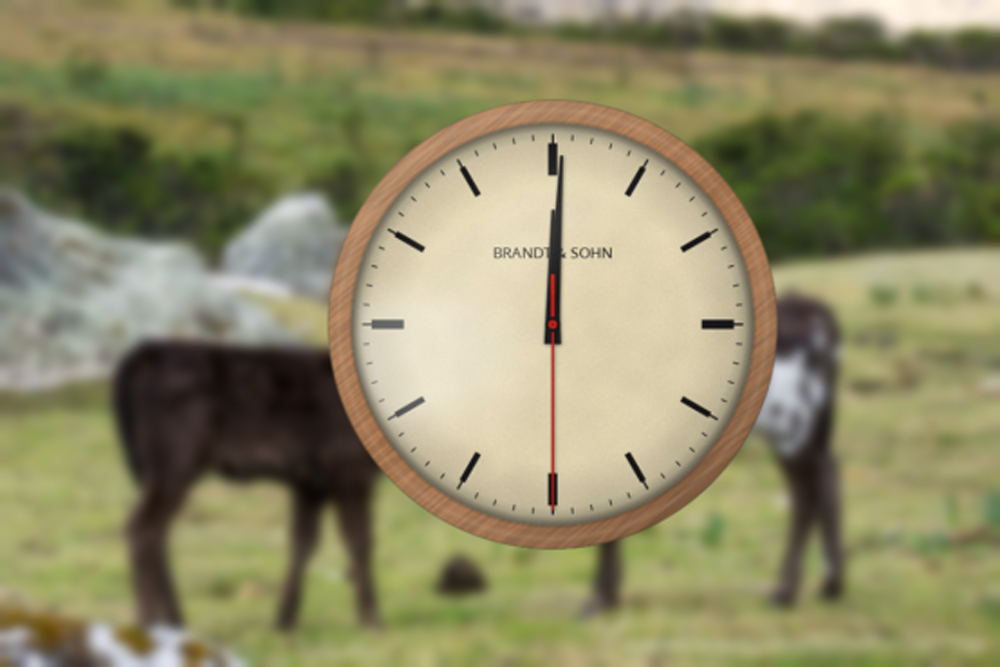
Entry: 12 h 00 min 30 s
